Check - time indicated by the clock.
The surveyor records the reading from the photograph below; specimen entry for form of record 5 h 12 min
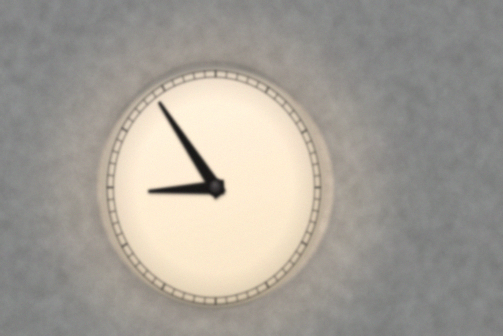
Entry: 8 h 54 min
